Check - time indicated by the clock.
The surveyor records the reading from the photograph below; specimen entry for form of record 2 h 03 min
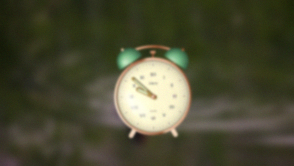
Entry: 9 h 52 min
